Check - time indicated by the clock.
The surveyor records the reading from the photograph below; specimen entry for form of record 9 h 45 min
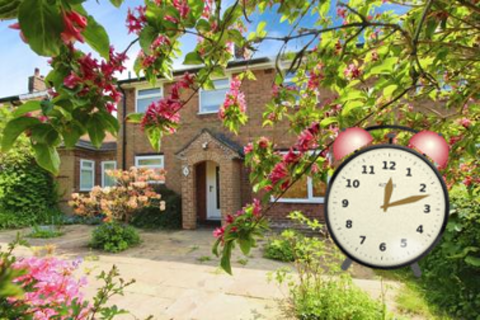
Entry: 12 h 12 min
